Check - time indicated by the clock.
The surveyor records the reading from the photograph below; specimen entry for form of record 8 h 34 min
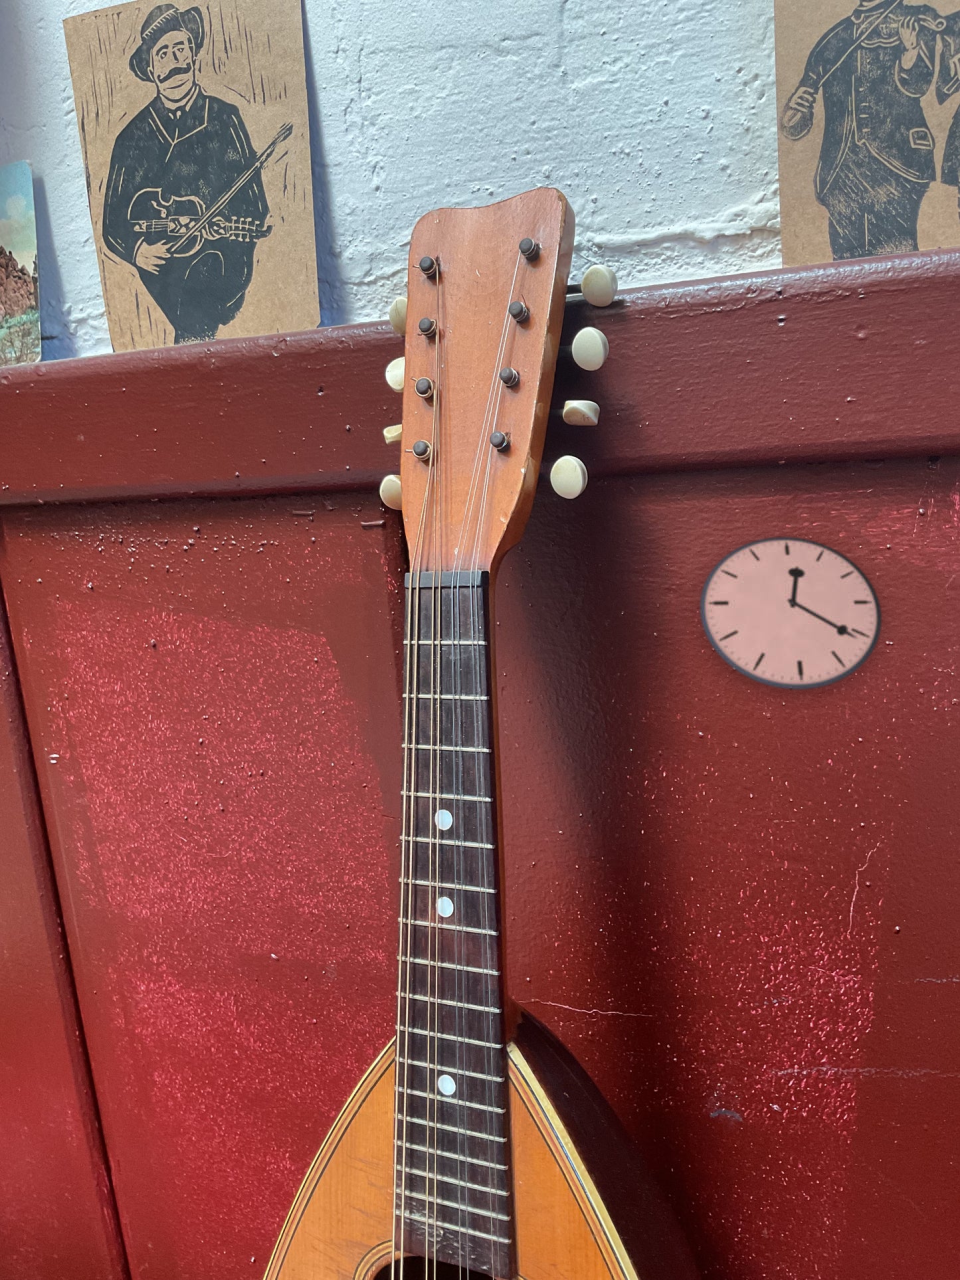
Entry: 12 h 21 min
